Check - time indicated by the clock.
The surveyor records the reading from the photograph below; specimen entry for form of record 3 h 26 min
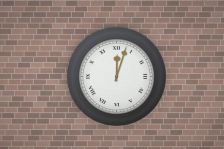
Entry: 12 h 03 min
